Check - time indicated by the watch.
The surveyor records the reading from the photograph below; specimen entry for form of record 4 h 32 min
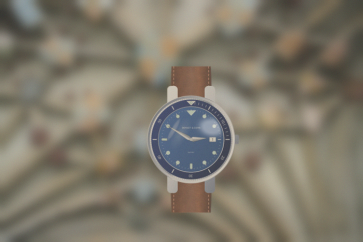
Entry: 2 h 50 min
